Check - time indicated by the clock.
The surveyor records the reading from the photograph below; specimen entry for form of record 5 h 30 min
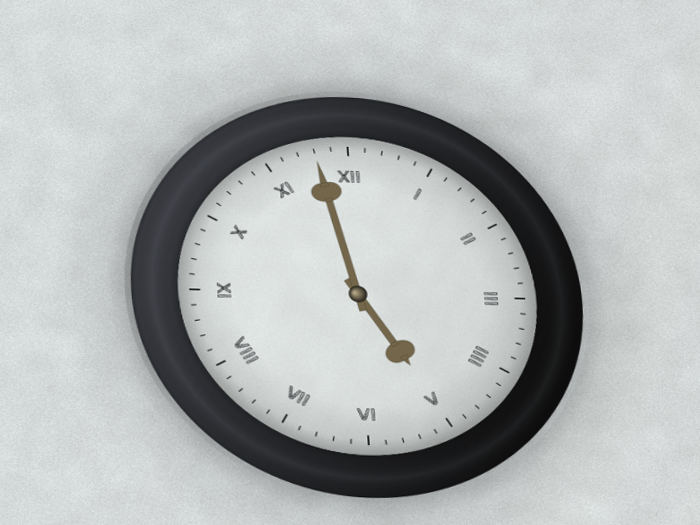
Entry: 4 h 58 min
